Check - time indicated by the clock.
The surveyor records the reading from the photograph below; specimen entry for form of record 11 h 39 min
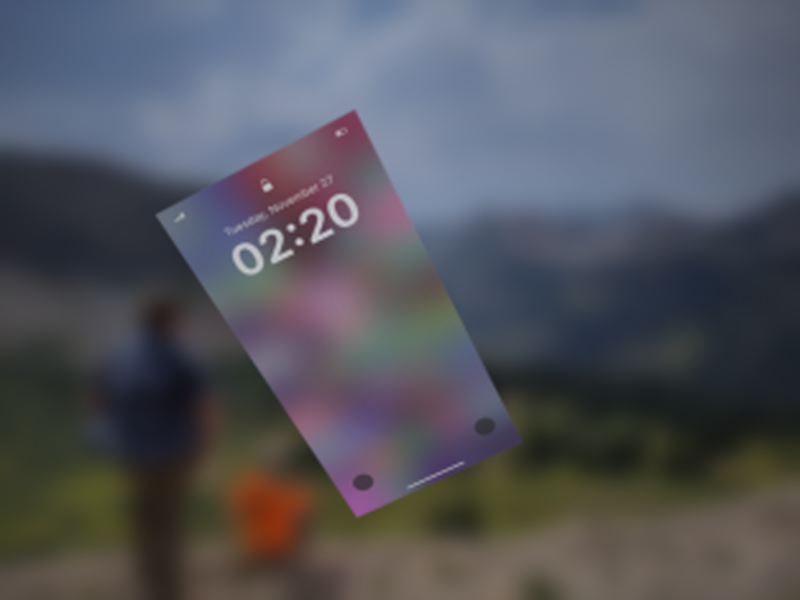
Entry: 2 h 20 min
